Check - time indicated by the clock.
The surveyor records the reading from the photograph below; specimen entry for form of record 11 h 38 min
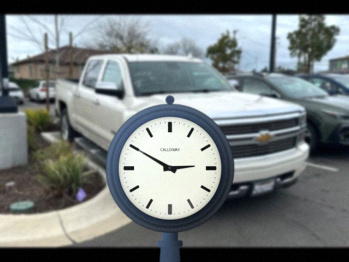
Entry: 2 h 50 min
